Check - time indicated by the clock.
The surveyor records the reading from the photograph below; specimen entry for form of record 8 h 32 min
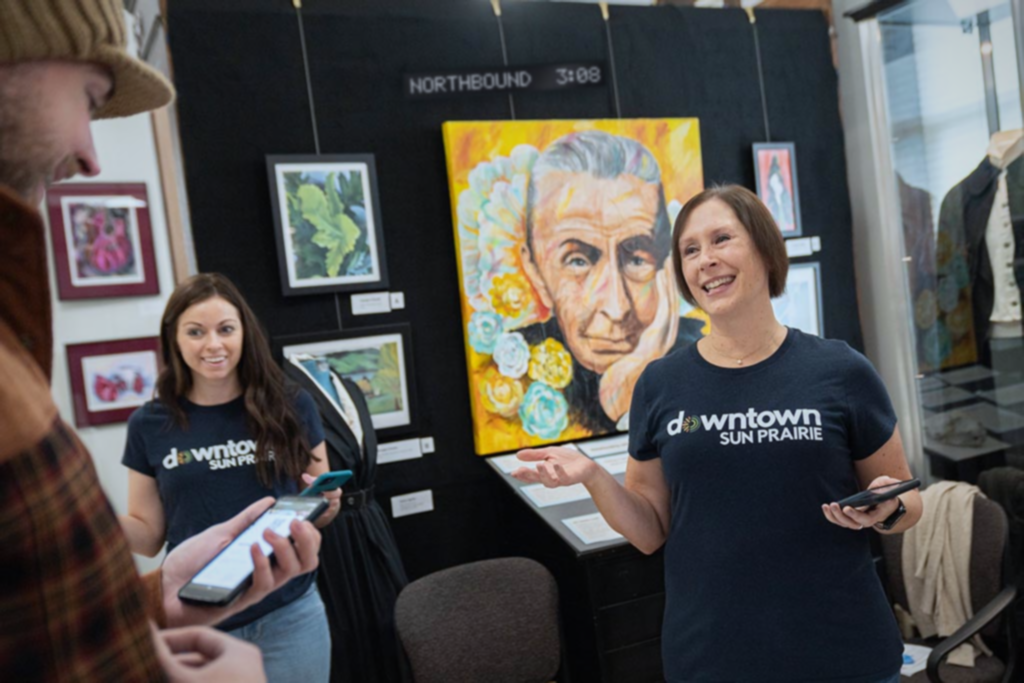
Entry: 3 h 08 min
